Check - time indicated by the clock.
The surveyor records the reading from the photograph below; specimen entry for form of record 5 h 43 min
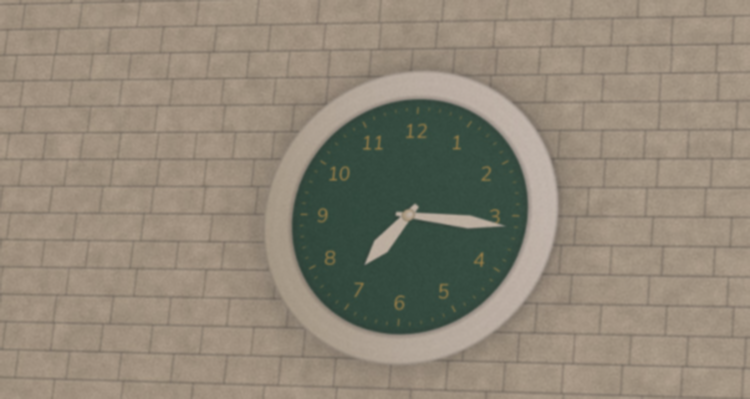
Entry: 7 h 16 min
